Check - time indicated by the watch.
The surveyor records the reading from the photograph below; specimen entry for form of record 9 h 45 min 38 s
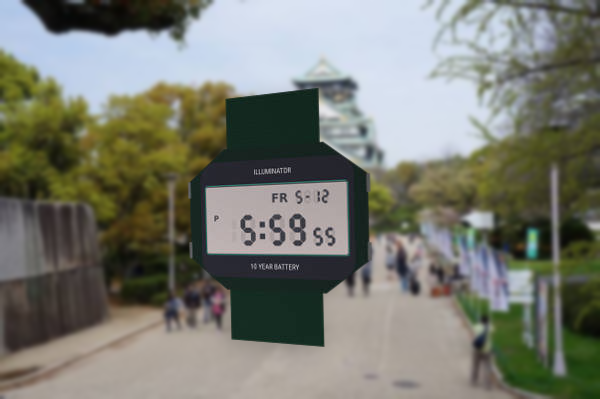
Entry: 5 h 59 min 55 s
